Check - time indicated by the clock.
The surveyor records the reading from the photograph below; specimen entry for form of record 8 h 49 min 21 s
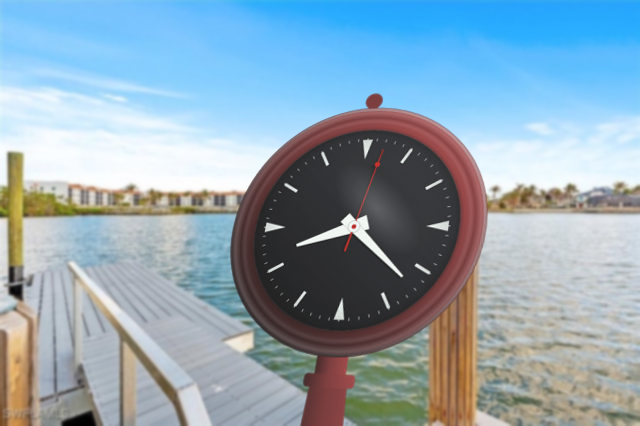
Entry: 8 h 22 min 02 s
